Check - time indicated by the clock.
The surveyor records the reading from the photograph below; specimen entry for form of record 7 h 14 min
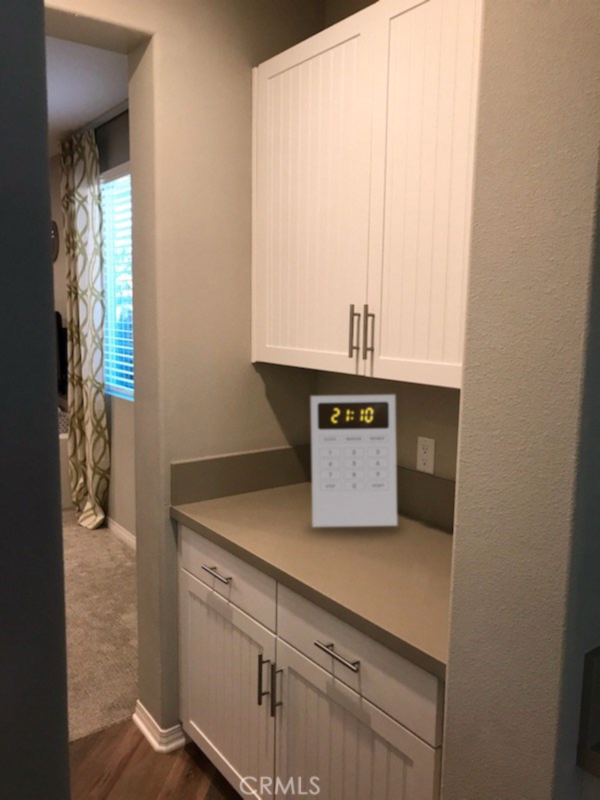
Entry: 21 h 10 min
